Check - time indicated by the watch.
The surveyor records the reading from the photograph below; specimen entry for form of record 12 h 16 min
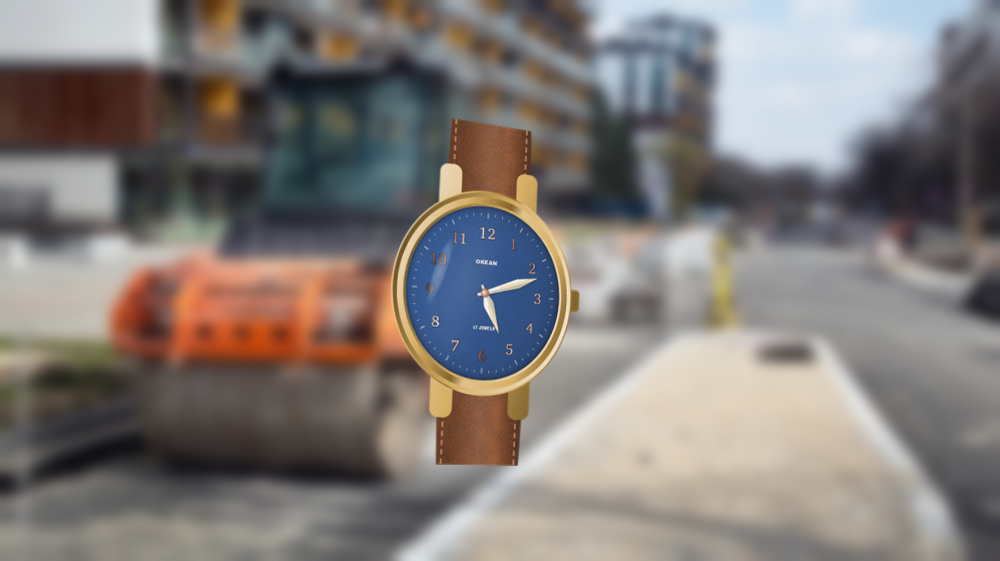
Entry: 5 h 12 min
